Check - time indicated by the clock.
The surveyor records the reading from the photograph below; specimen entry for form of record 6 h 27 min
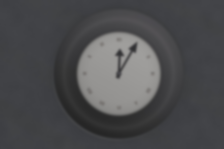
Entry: 12 h 05 min
